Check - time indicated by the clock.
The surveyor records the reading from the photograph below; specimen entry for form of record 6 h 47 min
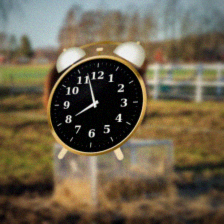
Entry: 7 h 57 min
